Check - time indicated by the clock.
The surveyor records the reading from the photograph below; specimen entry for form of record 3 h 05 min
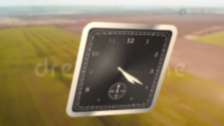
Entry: 4 h 20 min
